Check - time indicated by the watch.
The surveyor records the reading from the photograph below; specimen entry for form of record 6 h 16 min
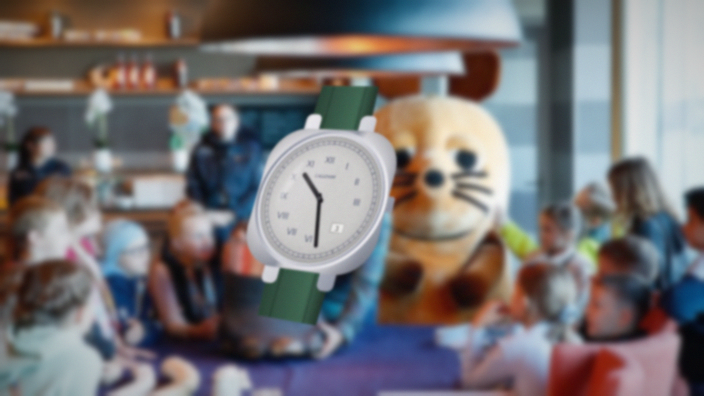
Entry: 10 h 28 min
